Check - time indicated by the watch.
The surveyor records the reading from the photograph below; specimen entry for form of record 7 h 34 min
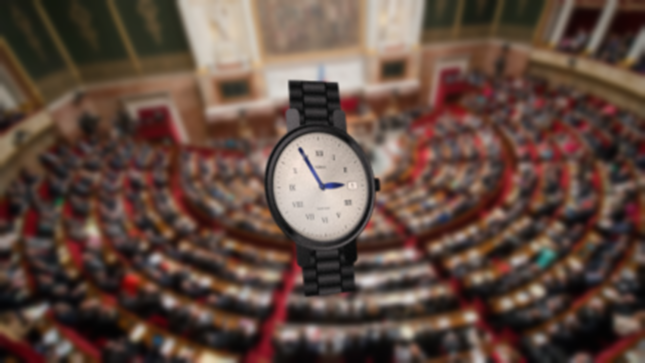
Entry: 2 h 55 min
